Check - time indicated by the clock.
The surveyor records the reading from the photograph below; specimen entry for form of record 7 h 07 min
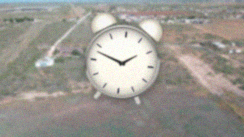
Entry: 1 h 48 min
